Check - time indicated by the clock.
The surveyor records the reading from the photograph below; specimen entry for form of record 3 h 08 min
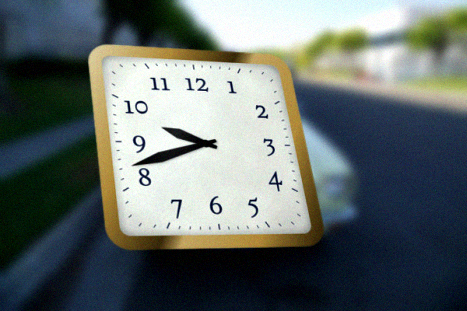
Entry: 9 h 42 min
